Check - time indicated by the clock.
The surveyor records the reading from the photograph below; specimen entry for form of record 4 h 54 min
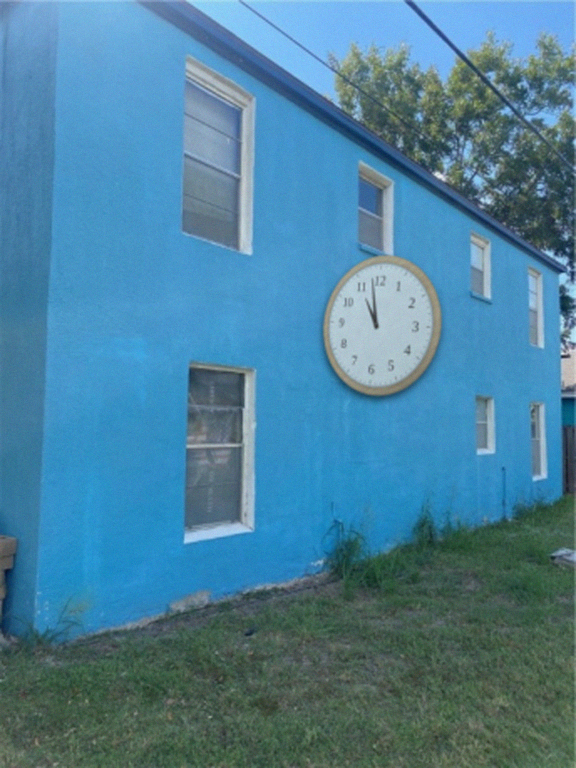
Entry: 10 h 58 min
